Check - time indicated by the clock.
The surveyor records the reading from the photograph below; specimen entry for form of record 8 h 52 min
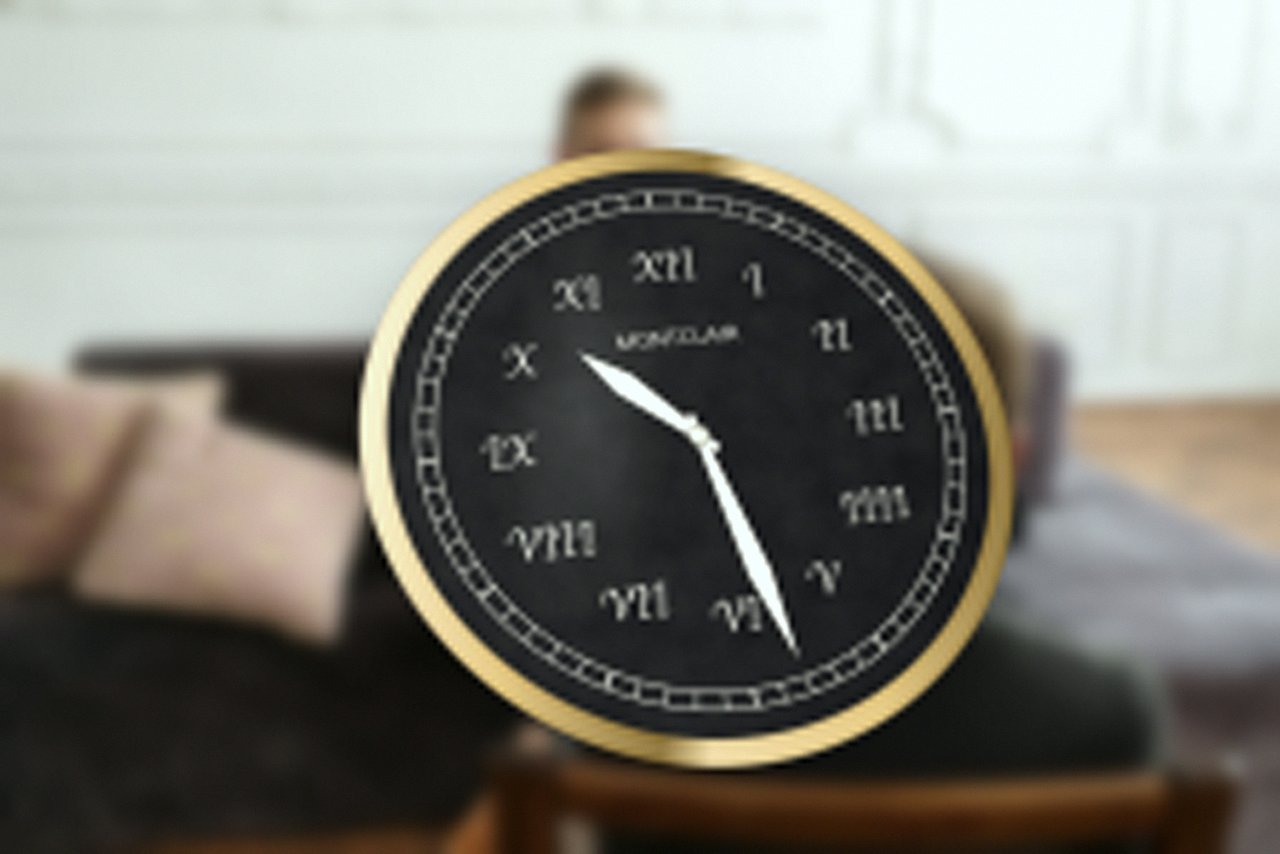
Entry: 10 h 28 min
